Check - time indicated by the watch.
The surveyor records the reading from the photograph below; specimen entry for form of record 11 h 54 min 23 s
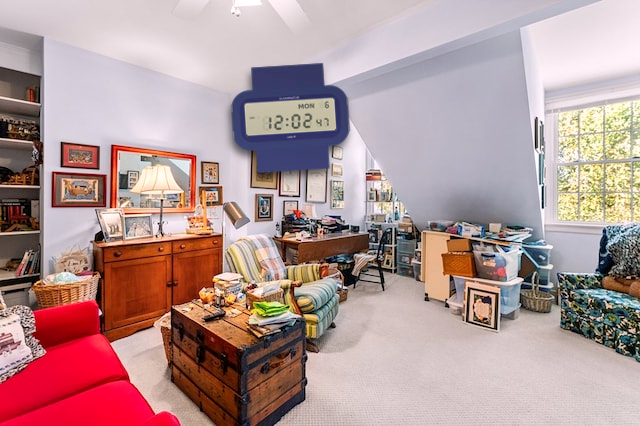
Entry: 12 h 02 min 47 s
